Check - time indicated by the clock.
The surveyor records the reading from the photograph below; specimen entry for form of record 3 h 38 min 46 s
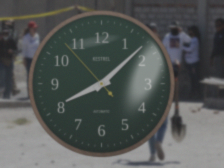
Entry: 8 h 07 min 53 s
